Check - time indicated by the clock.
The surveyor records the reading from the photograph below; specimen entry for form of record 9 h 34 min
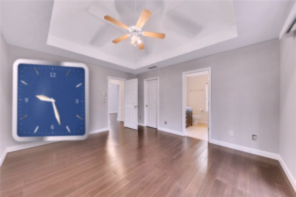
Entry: 9 h 27 min
